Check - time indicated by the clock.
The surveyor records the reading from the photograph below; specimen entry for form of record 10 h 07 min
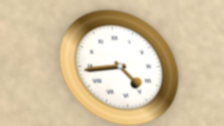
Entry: 4 h 44 min
